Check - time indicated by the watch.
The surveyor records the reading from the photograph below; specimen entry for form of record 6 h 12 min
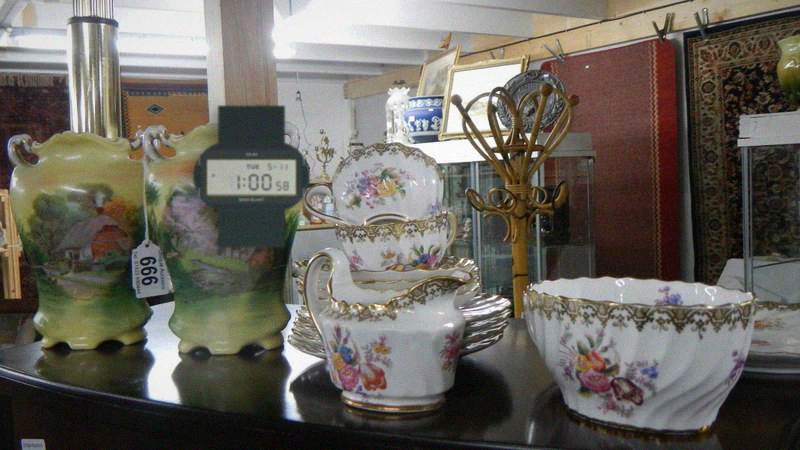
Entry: 1 h 00 min
